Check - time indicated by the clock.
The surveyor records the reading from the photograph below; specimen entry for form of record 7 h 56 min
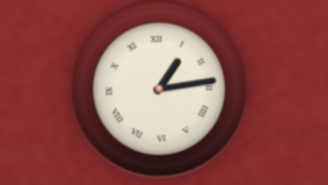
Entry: 1 h 14 min
